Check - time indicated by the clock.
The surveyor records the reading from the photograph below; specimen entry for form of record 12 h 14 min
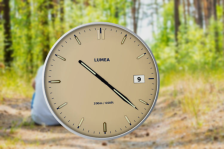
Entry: 10 h 22 min
